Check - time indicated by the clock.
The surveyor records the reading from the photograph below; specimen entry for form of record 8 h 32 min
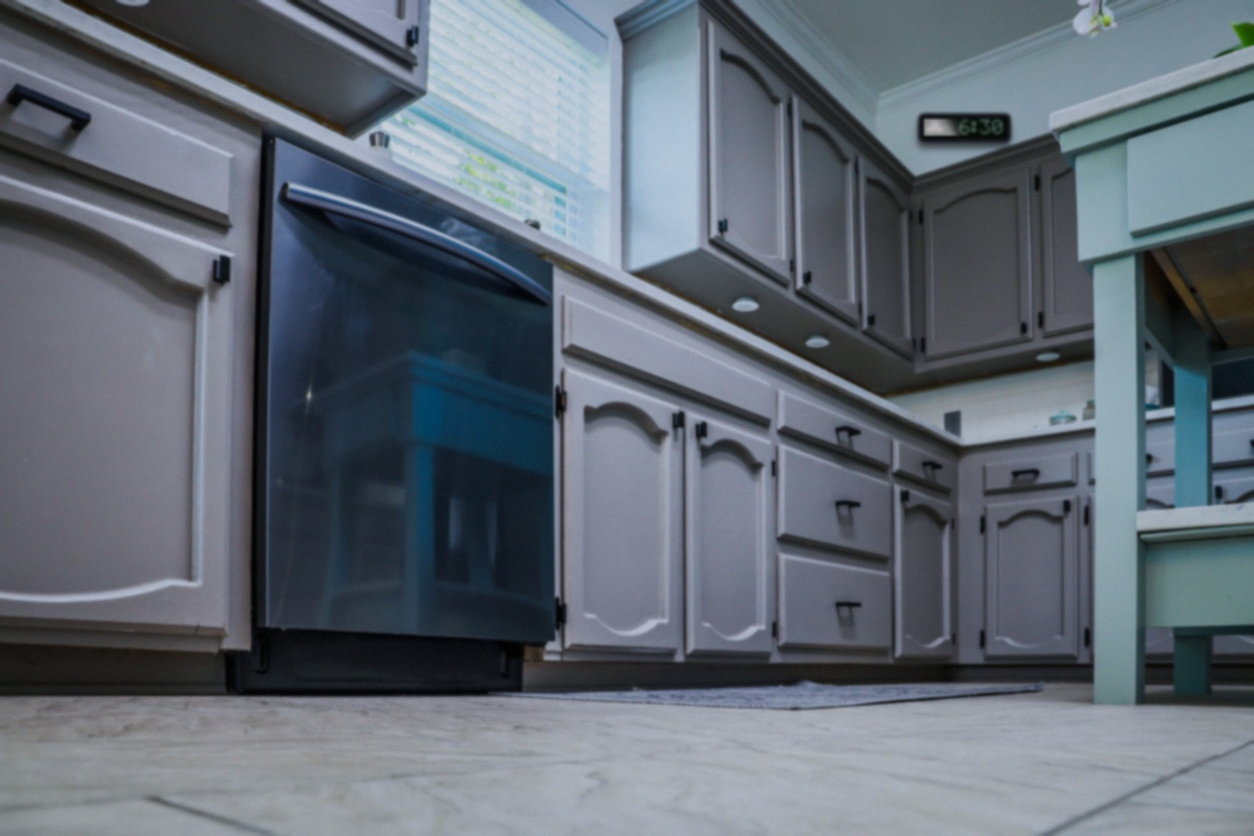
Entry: 6 h 30 min
